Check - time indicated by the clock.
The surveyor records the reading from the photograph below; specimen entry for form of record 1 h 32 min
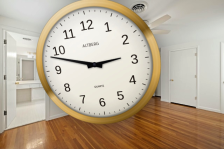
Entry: 2 h 48 min
